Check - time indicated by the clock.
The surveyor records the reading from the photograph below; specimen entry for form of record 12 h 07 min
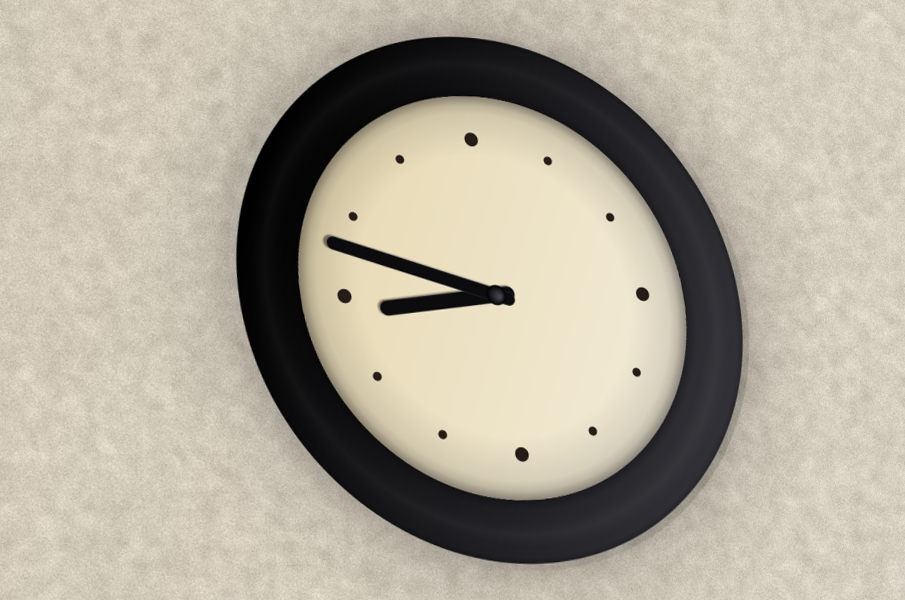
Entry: 8 h 48 min
